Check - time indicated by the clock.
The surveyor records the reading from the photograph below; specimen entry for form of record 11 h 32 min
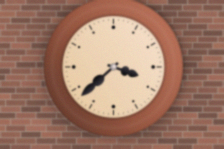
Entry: 3 h 38 min
